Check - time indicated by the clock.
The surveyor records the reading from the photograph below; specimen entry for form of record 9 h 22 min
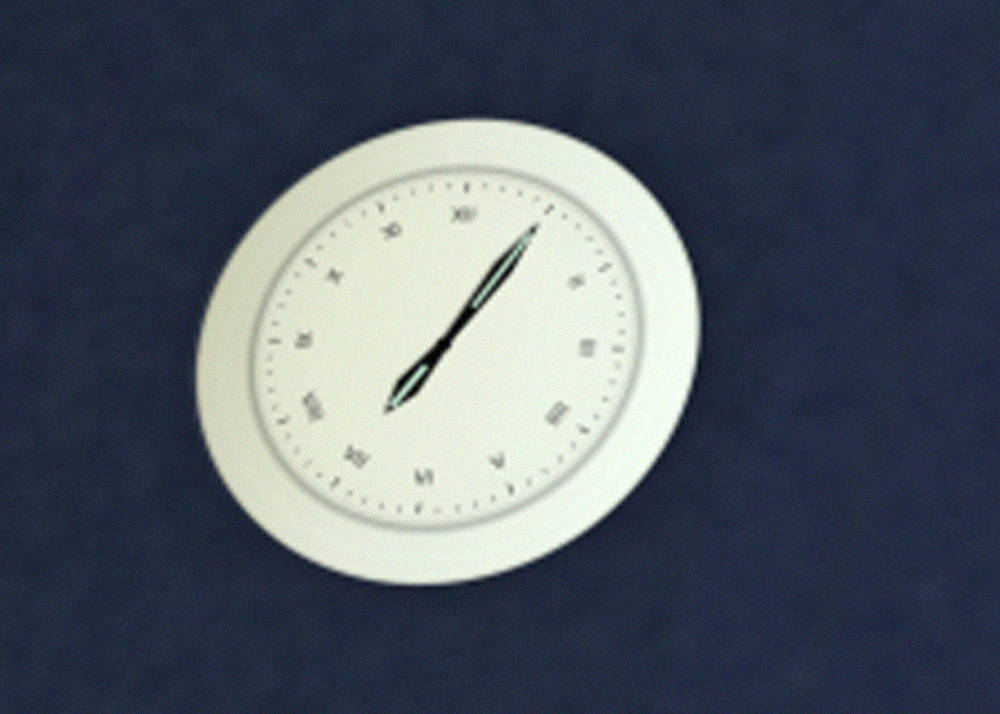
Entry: 7 h 05 min
